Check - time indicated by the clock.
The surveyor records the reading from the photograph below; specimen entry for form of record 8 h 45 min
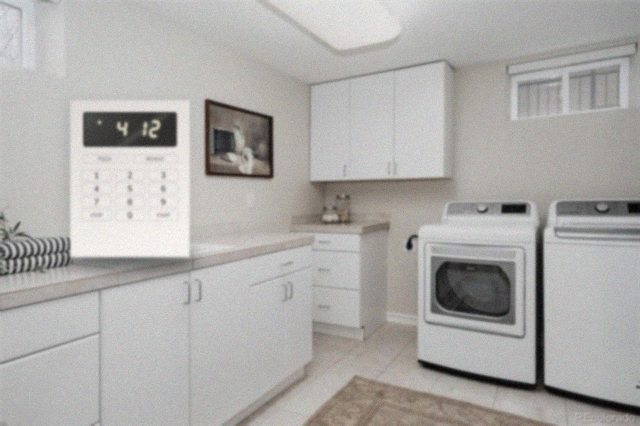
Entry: 4 h 12 min
